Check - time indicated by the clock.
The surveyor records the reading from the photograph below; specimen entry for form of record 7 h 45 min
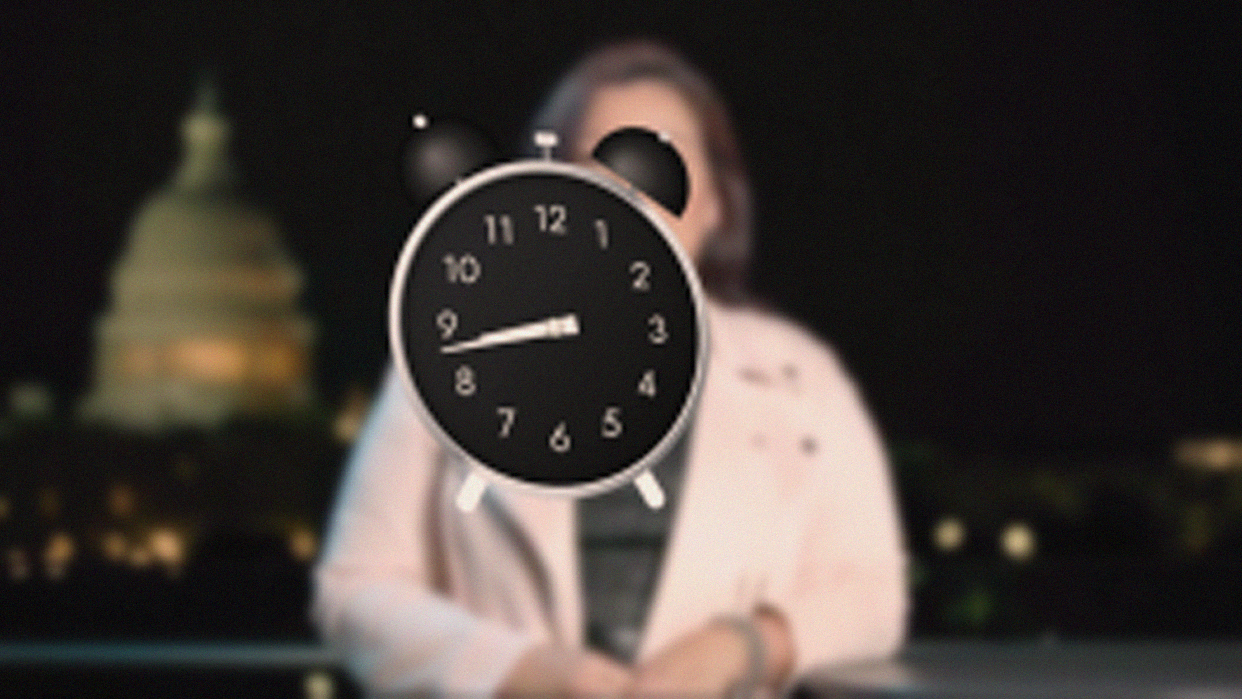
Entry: 8 h 43 min
